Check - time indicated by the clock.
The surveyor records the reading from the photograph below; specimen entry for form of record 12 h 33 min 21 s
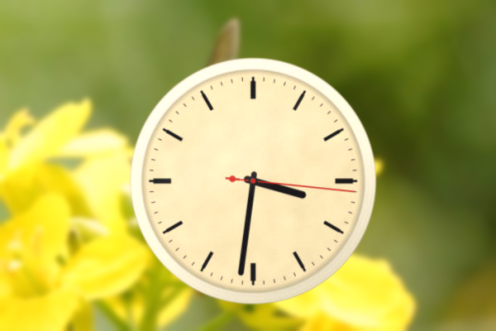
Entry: 3 h 31 min 16 s
